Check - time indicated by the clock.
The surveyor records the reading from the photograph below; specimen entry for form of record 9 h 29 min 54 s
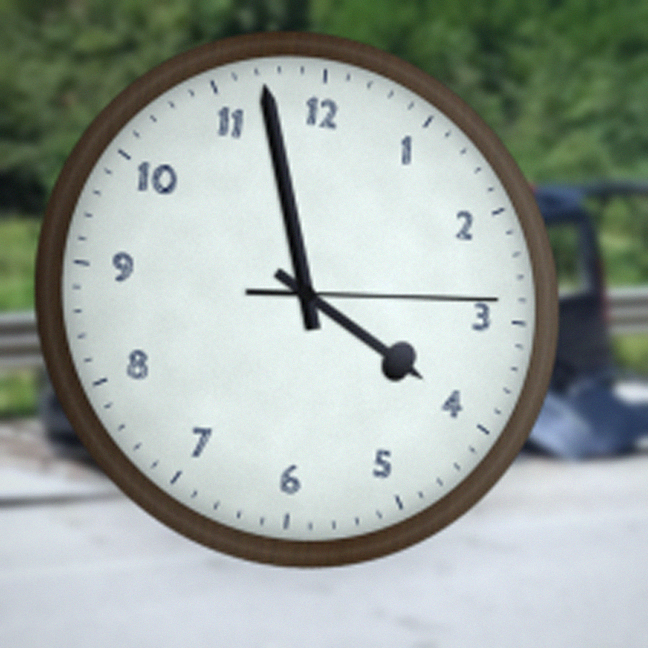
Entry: 3 h 57 min 14 s
